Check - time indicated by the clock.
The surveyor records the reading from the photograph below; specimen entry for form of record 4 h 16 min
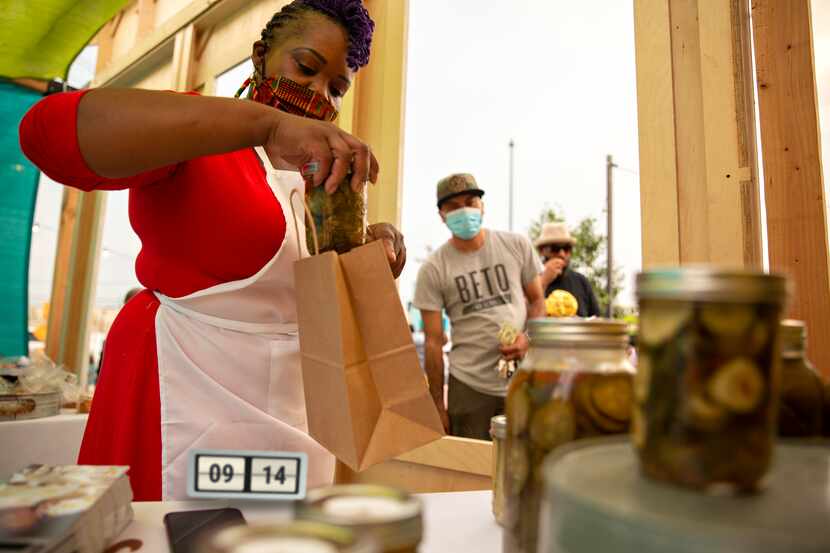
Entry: 9 h 14 min
